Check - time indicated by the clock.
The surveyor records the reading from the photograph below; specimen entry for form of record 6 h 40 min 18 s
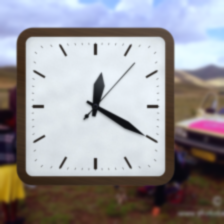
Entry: 12 h 20 min 07 s
